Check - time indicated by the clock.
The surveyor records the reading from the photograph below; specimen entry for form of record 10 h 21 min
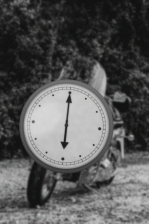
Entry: 6 h 00 min
